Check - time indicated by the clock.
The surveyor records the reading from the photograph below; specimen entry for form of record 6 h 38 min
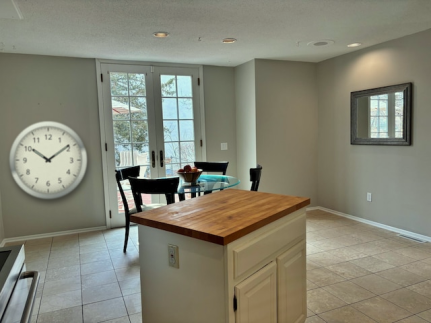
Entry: 10 h 09 min
